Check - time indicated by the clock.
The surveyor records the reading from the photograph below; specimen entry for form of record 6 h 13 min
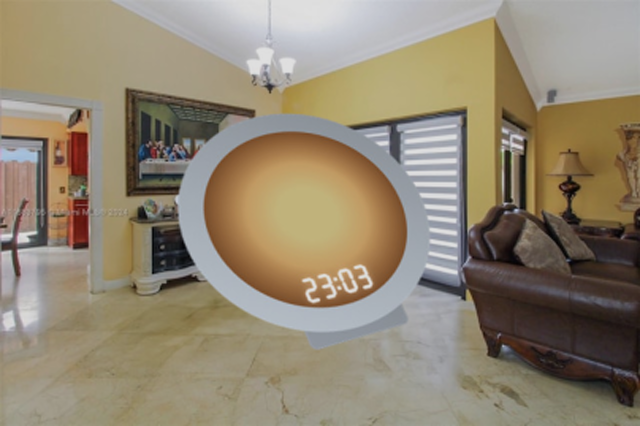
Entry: 23 h 03 min
